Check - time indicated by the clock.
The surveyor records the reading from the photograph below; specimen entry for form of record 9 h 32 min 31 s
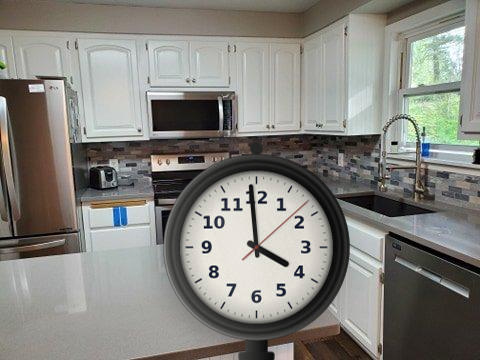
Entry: 3 h 59 min 08 s
